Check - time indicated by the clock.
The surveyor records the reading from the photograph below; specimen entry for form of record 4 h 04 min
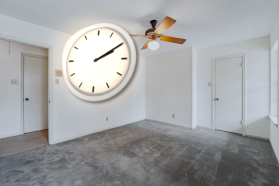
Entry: 2 h 10 min
